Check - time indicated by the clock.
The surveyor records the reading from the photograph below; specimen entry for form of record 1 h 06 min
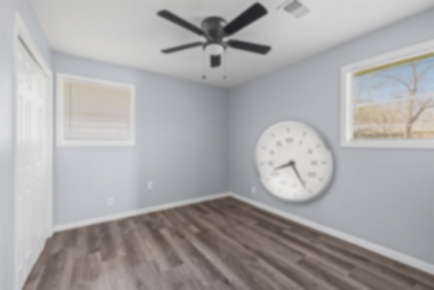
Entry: 8 h 26 min
